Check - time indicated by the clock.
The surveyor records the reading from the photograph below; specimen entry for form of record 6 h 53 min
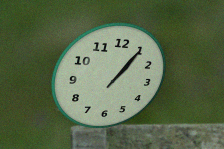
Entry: 1 h 05 min
